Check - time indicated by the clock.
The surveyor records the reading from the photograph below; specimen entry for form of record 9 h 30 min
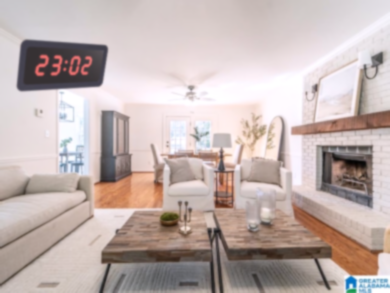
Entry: 23 h 02 min
